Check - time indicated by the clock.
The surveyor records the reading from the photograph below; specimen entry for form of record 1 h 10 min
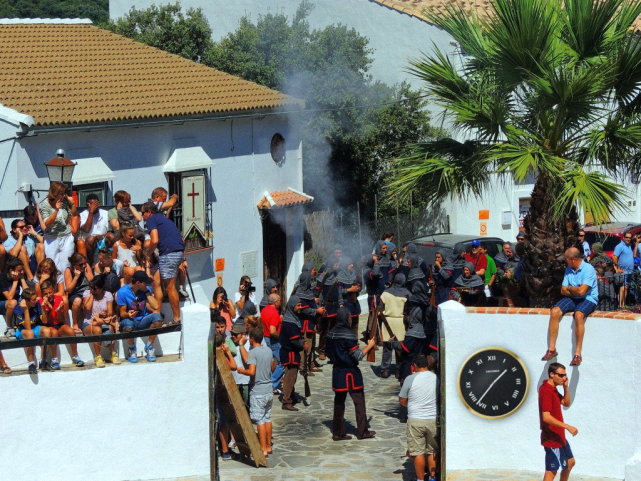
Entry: 1 h 37 min
